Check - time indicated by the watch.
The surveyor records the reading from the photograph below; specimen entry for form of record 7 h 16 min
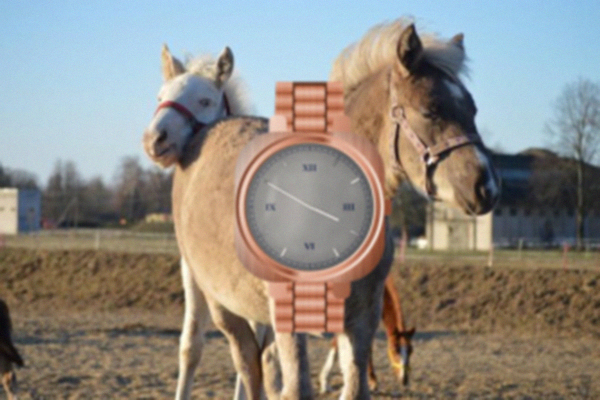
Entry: 3 h 50 min
